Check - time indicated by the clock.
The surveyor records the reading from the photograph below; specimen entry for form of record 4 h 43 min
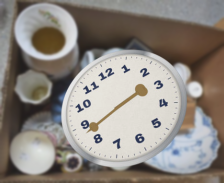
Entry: 2 h 43 min
